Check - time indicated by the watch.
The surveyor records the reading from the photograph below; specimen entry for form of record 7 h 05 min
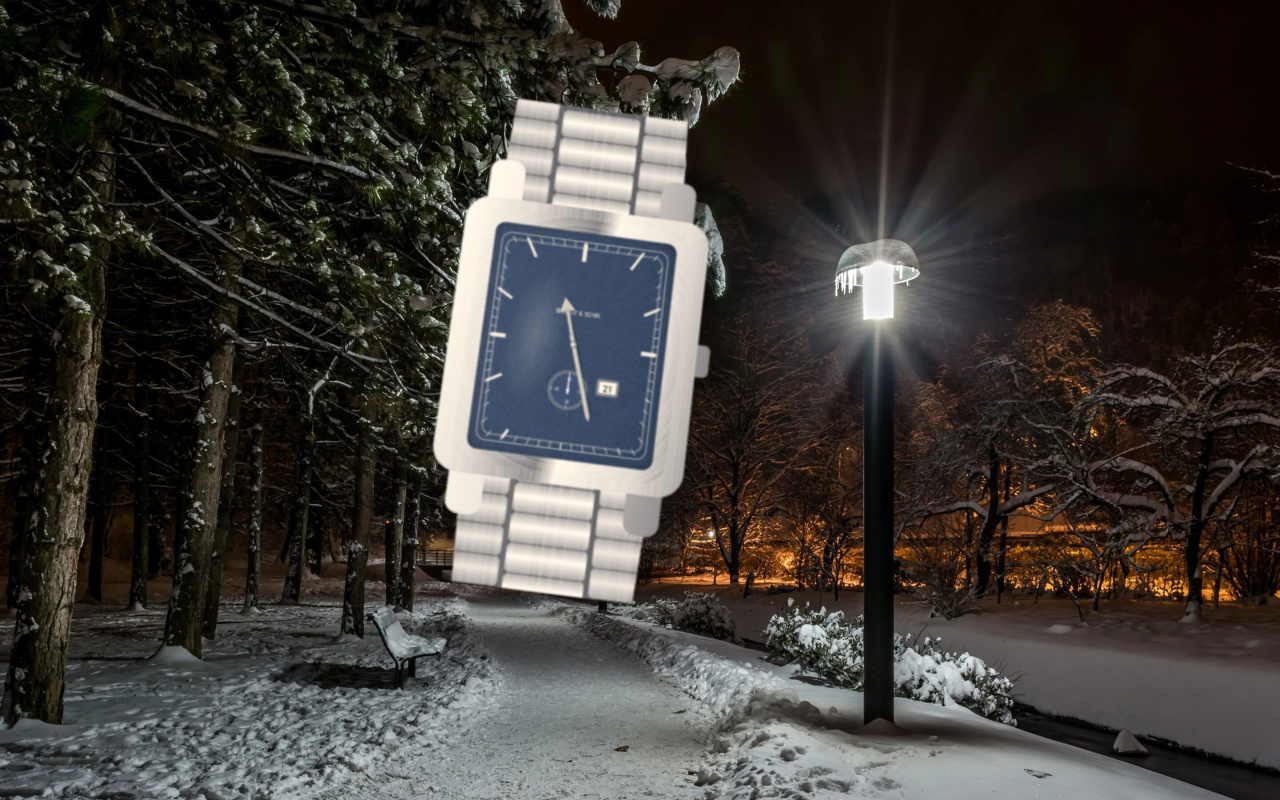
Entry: 11 h 27 min
